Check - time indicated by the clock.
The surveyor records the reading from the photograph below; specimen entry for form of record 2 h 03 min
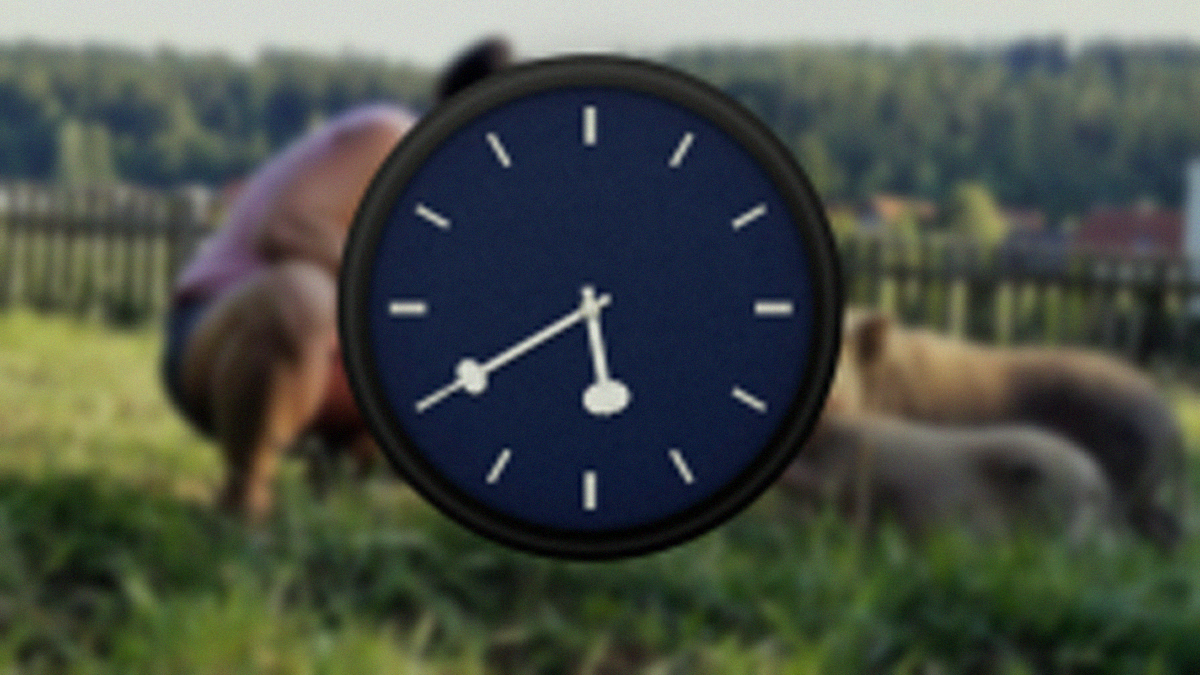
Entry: 5 h 40 min
